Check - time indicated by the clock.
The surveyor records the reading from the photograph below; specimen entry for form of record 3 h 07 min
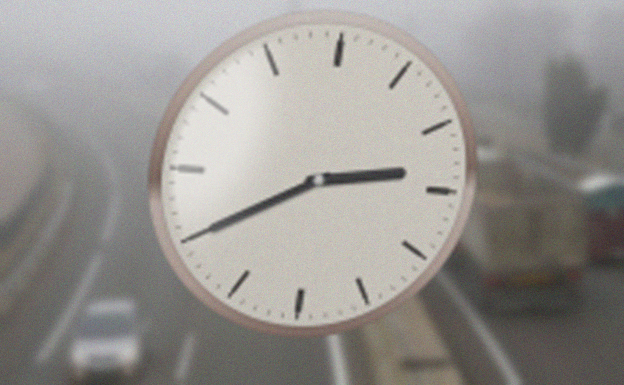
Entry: 2 h 40 min
